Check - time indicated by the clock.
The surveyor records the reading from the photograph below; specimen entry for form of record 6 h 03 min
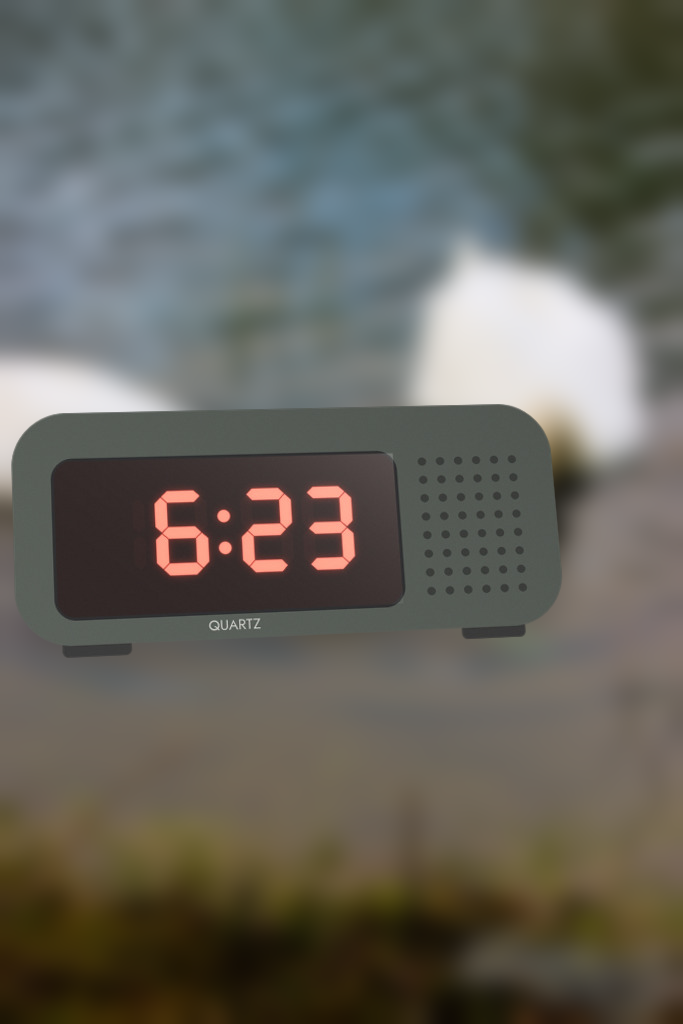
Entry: 6 h 23 min
